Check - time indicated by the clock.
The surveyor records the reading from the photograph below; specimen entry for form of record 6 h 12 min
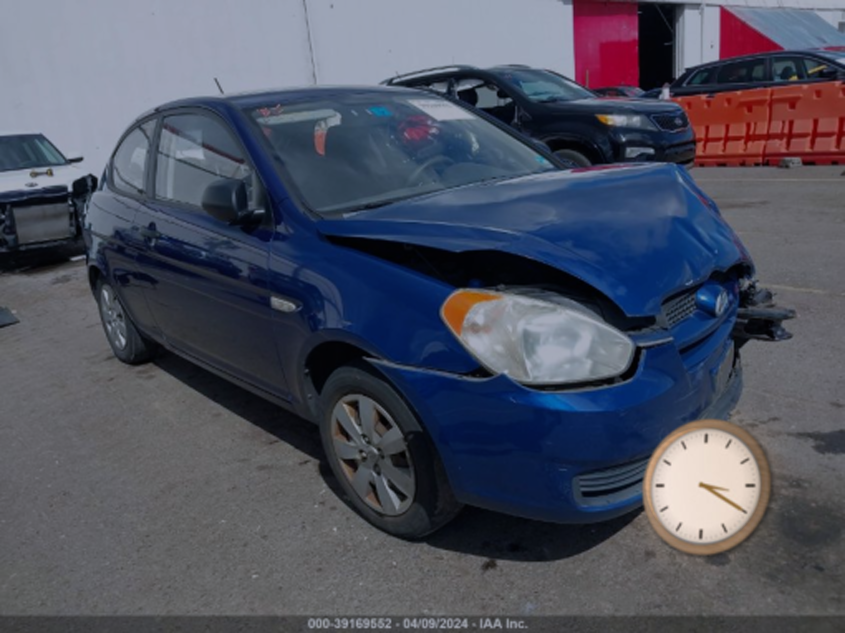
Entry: 3 h 20 min
